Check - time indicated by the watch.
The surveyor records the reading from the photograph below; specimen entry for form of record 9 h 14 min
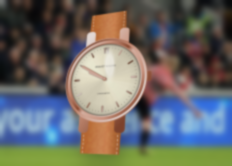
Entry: 9 h 50 min
